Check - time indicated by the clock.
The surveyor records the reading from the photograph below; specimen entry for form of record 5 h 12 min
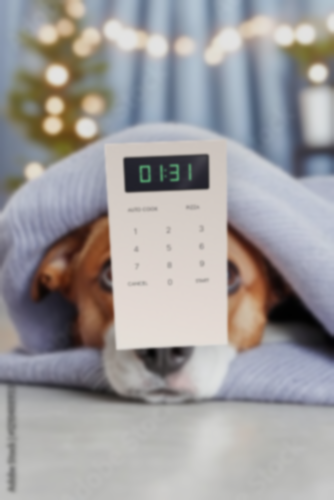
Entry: 1 h 31 min
